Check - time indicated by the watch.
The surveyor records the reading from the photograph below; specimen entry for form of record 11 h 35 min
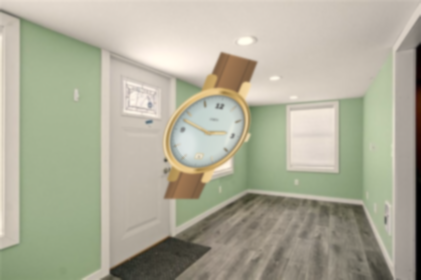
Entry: 2 h 48 min
